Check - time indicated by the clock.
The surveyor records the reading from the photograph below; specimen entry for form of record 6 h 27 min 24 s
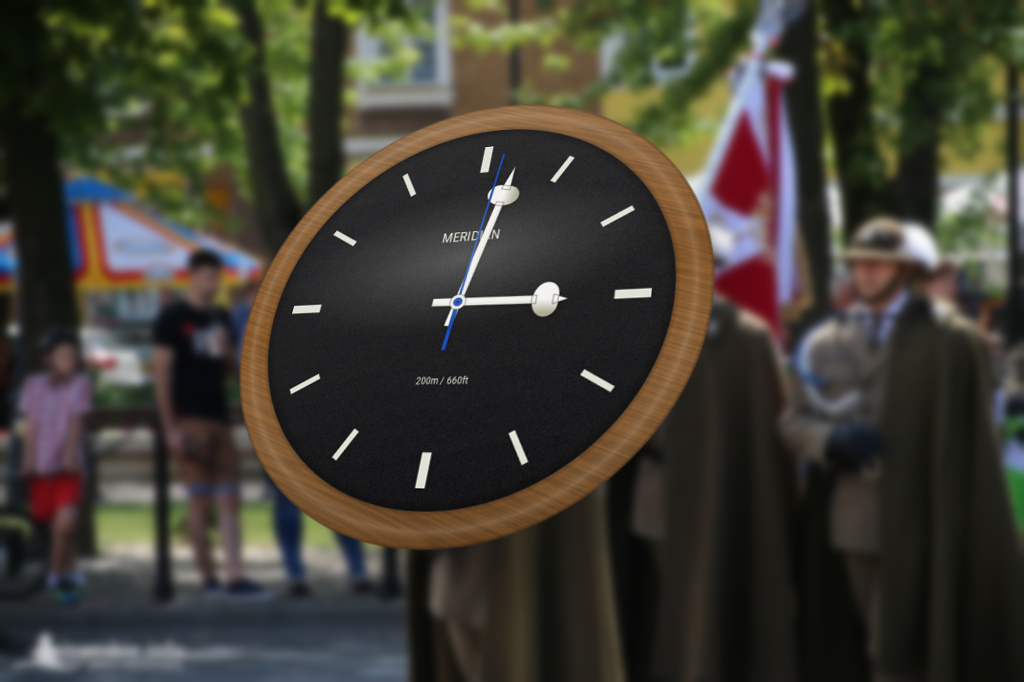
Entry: 3 h 02 min 01 s
